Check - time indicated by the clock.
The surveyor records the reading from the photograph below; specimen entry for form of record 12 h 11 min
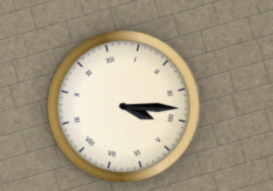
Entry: 4 h 18 min
